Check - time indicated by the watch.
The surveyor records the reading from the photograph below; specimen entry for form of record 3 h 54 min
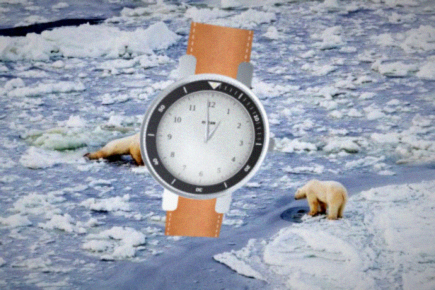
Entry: 12 h 59 min
